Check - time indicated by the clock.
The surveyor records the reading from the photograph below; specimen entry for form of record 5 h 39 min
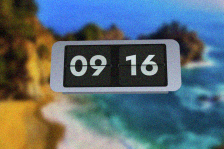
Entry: 9 h 16 min
